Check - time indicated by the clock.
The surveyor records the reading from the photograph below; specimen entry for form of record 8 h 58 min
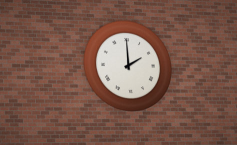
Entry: 2 h 00 min
